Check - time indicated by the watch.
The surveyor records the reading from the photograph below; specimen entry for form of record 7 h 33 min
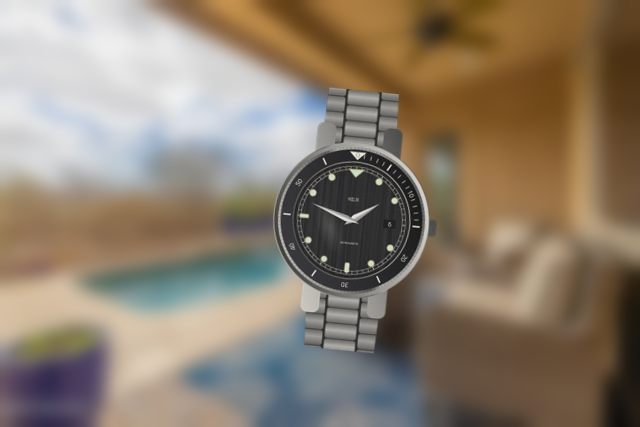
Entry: 1 h 48 min
